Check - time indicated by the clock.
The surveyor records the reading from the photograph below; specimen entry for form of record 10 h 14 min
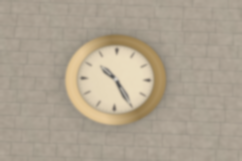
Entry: 10 h 25 min
